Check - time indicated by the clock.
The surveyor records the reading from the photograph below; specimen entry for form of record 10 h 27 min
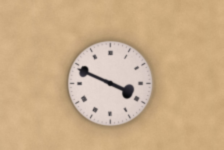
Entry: 3 h 49 min
